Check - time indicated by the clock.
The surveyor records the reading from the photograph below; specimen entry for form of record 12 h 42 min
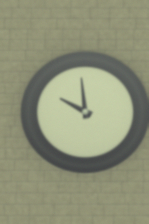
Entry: 9 h 59 min
